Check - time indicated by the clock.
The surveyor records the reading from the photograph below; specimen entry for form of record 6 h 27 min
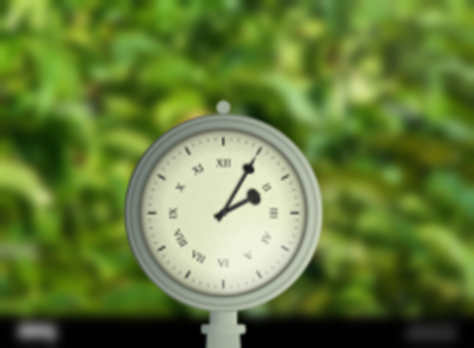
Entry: 2 h 05 min
